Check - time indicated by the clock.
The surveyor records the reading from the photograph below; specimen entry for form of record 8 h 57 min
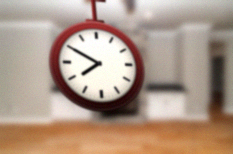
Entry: 7 h 50 min
